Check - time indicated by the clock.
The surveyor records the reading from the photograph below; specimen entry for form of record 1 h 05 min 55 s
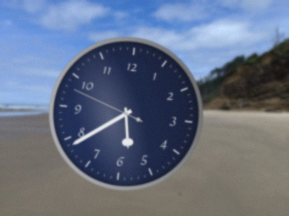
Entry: 5 h 38 min 48 s
